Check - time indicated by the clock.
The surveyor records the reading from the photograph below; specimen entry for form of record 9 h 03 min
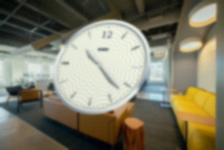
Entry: 10 h 22 min
